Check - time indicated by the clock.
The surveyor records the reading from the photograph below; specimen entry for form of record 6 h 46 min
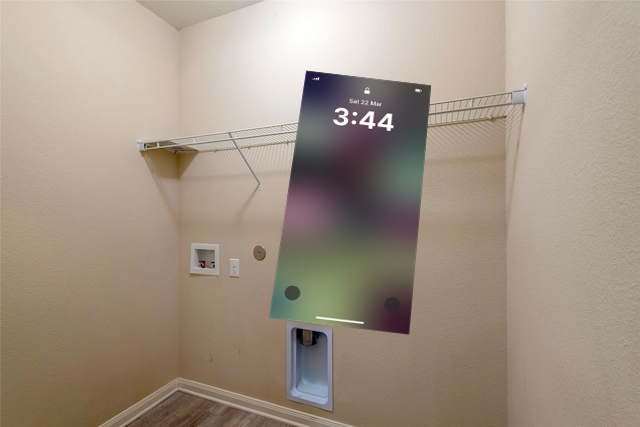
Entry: 3 h 44 min
